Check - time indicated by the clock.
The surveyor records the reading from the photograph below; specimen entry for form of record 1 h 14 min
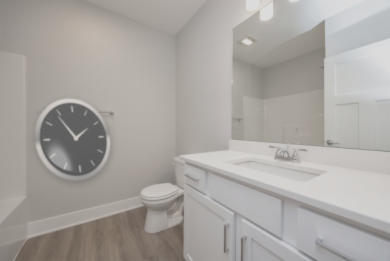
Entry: 1 h 54 min
